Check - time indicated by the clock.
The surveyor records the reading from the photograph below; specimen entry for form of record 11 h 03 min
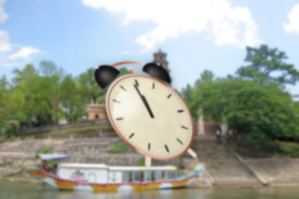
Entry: 11 h 59 min
